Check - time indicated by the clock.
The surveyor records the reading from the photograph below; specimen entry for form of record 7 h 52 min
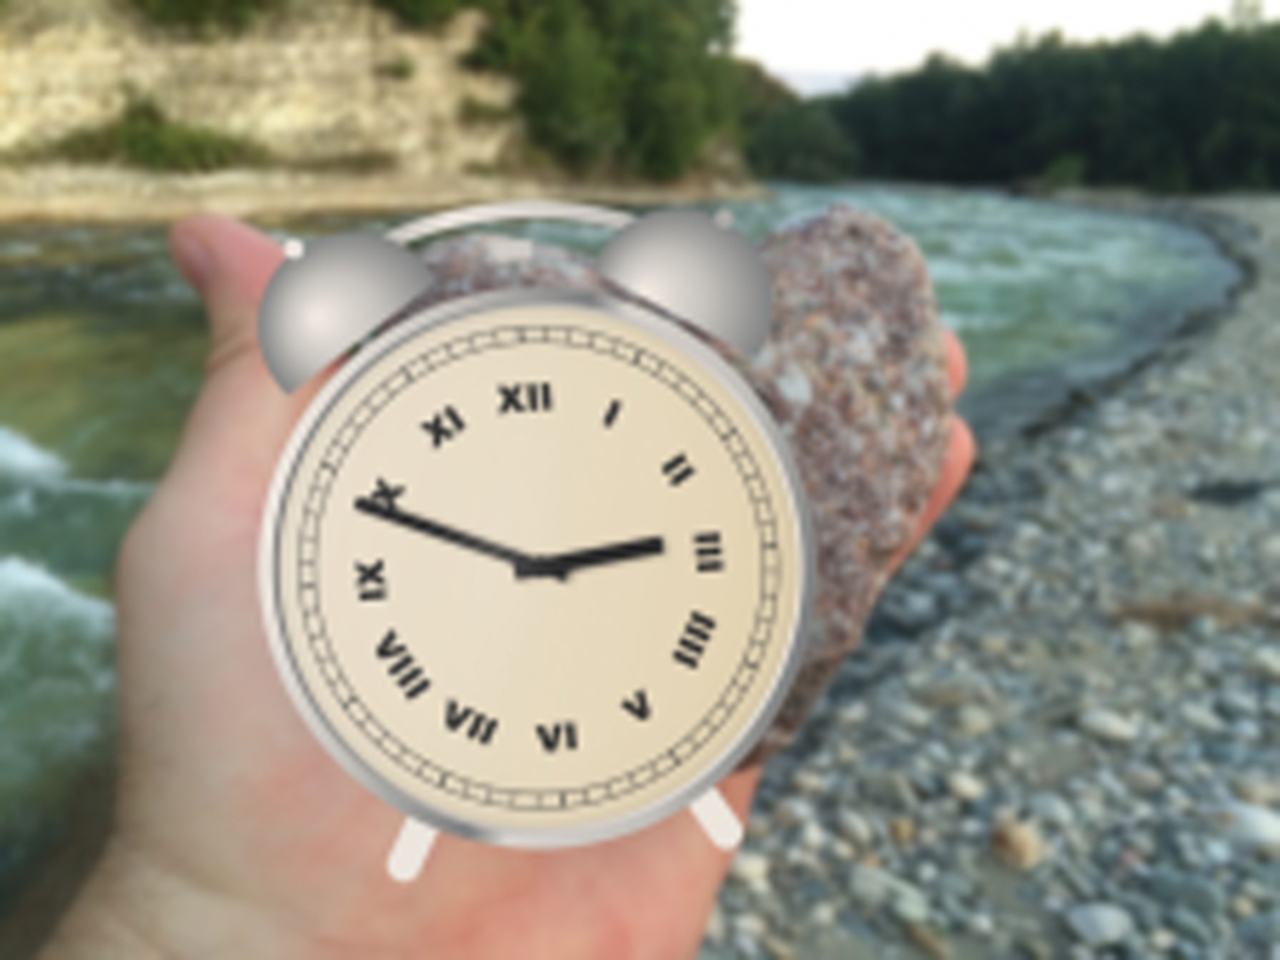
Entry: 2 h 49 min
